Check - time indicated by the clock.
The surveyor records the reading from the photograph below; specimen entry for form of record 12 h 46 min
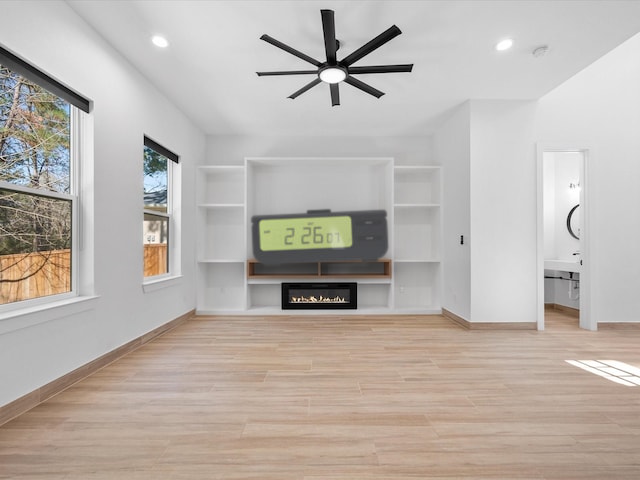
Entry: 2 h 26 min
